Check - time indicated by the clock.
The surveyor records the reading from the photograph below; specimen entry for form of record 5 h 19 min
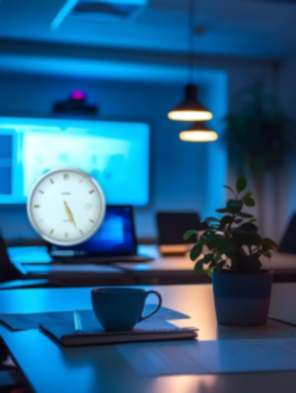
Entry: 5 h 26 min
